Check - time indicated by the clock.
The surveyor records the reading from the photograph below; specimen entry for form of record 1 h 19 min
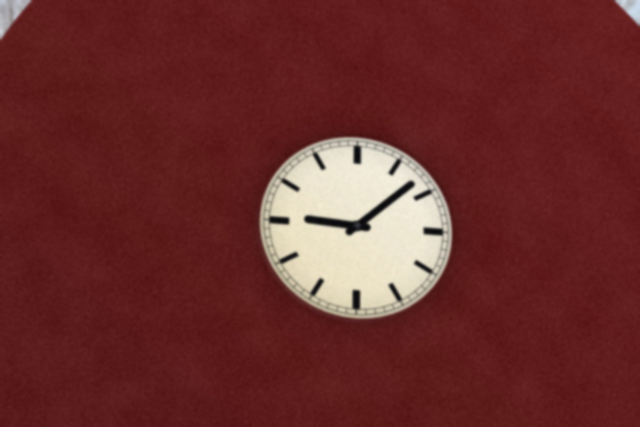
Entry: 9 h 08 min
